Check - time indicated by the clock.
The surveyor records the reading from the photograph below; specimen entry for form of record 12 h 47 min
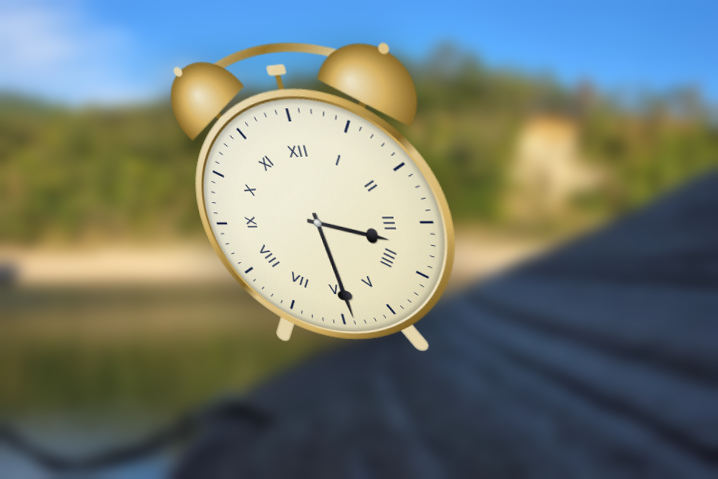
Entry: 3 h 29 min
